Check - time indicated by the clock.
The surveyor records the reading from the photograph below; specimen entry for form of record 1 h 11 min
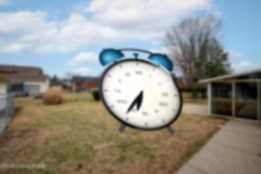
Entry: 6 h 36 min
